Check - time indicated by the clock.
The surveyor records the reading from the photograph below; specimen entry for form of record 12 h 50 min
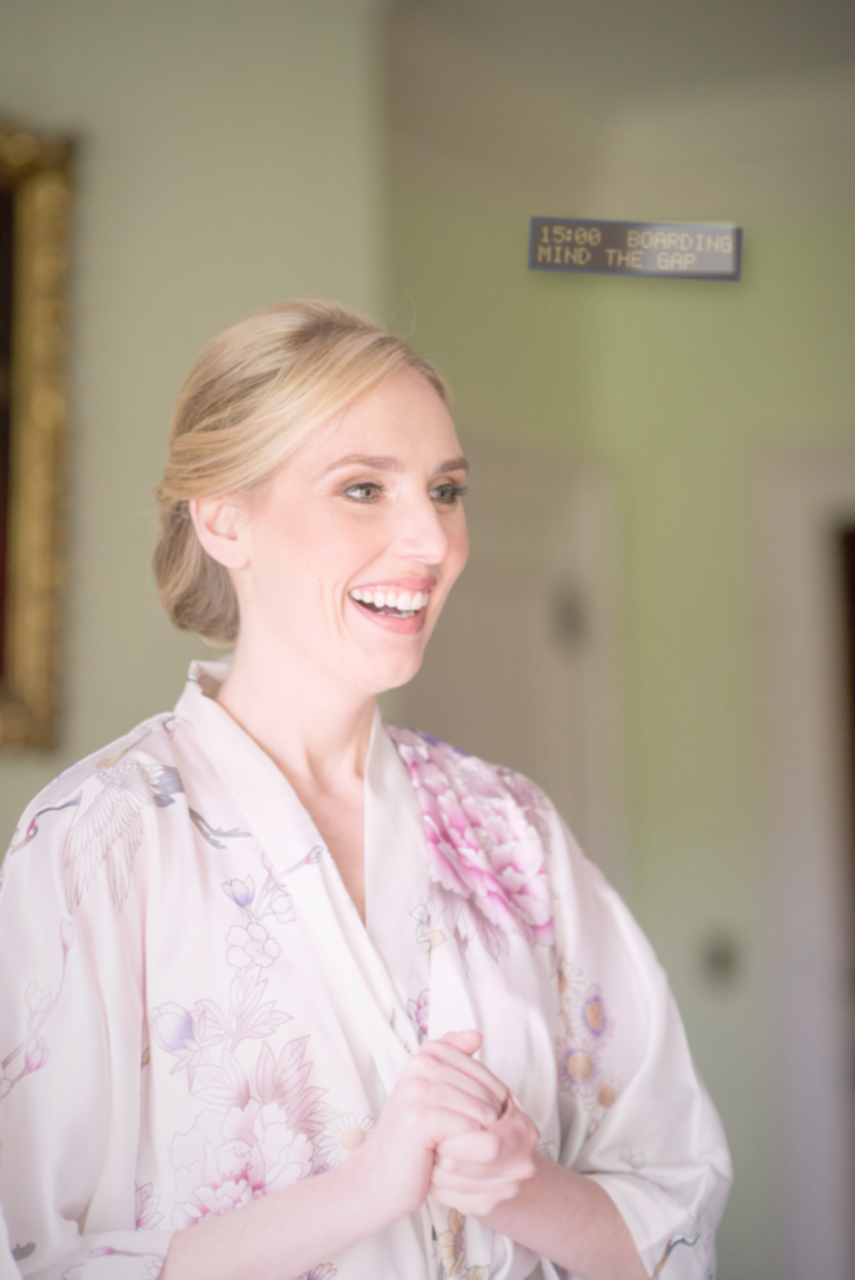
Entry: 15 h 00 min
